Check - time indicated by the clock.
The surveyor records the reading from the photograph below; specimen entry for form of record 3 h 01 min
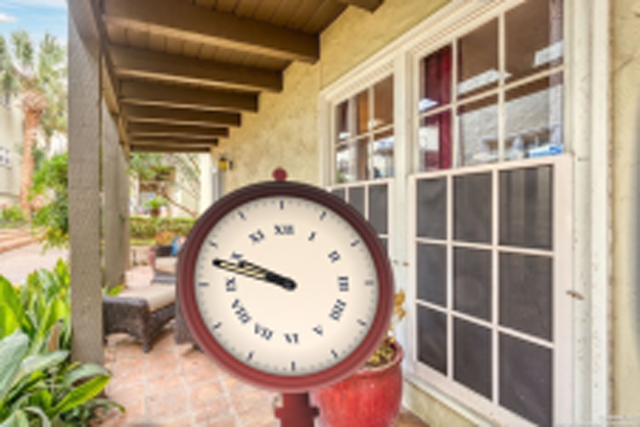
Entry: 9 h 48 min
